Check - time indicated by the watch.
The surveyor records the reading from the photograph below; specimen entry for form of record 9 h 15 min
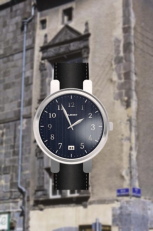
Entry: 1 h 56 min
